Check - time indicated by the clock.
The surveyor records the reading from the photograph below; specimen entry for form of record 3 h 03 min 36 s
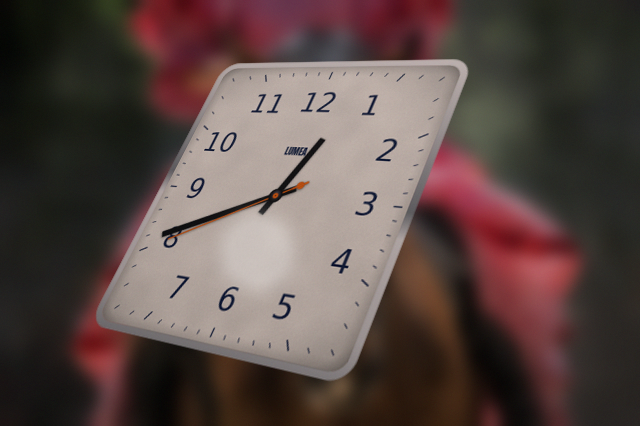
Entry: 12 h 40 min 40 s
